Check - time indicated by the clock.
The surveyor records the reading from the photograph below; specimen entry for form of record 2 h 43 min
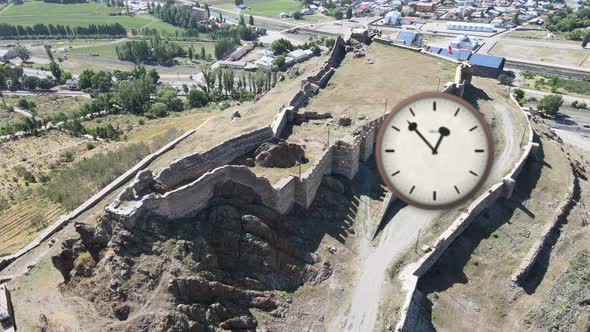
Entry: 12 h 53 min
